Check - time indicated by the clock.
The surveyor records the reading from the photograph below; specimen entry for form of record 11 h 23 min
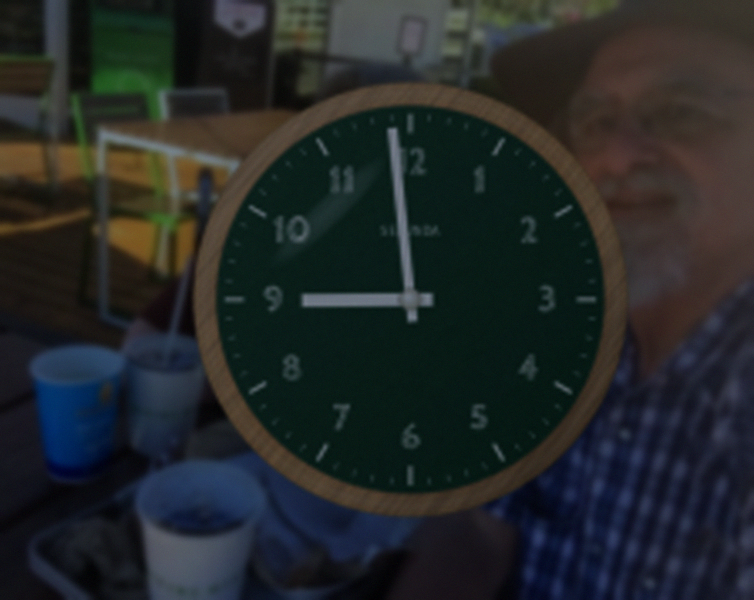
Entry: 8 h 59 min
